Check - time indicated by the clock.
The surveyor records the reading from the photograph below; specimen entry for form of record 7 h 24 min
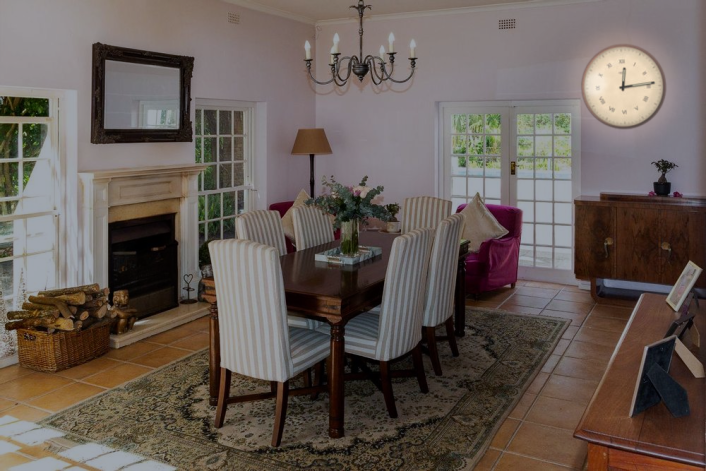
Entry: 12 h 14 min
